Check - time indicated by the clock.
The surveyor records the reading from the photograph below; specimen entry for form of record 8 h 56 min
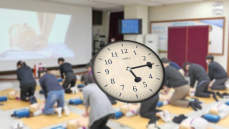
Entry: 5 h 14 min
